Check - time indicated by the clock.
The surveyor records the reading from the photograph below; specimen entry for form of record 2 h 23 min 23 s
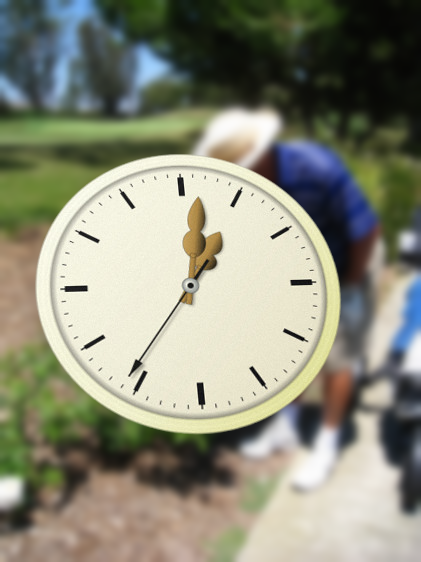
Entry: 1 h 01 min 36 s
